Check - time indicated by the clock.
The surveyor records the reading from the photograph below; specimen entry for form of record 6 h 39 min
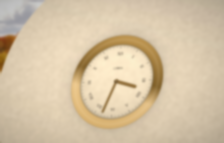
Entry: 3 h 33 min
